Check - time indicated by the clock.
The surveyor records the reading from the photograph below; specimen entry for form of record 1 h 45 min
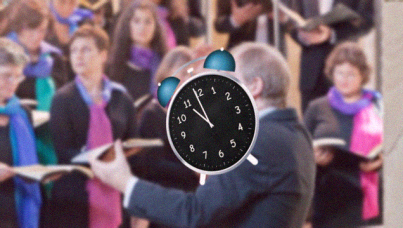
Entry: 10 h 59 min
